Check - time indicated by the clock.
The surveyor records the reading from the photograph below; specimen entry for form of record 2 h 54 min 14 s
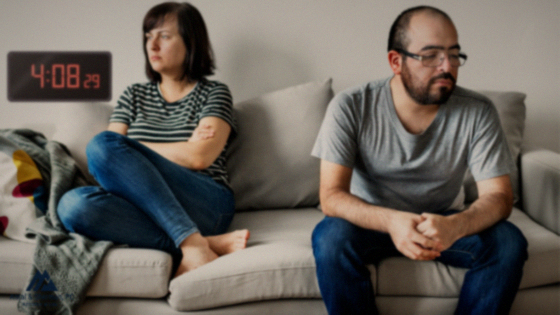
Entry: 4 h 08 min 29 s
